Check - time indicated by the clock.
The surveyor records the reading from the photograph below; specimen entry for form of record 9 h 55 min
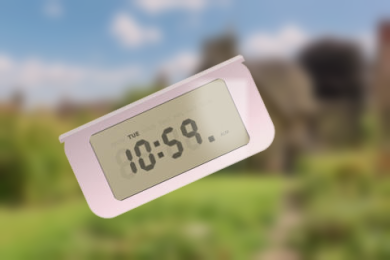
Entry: 10 h 59 min
